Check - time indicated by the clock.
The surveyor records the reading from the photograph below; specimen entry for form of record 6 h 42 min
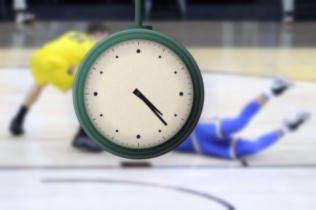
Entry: 4 h 23 min
